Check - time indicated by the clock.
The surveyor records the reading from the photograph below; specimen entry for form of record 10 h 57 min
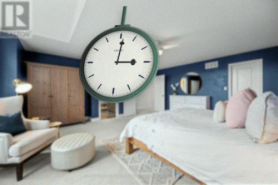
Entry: 3 h 01 min
